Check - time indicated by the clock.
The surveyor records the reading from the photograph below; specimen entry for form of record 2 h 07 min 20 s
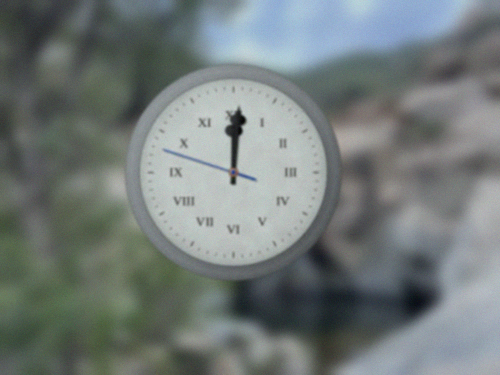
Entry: 12 h 00 min 48 s
